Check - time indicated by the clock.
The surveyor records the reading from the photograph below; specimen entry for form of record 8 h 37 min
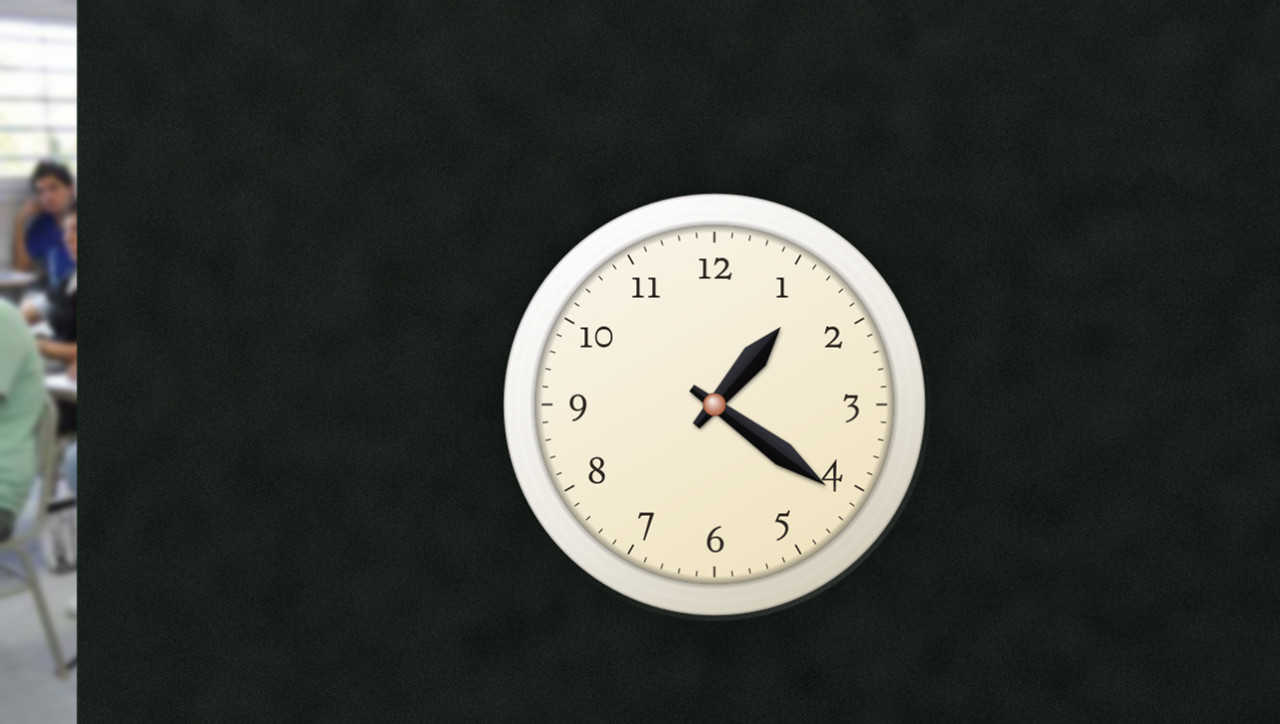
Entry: 1 h 21 min
